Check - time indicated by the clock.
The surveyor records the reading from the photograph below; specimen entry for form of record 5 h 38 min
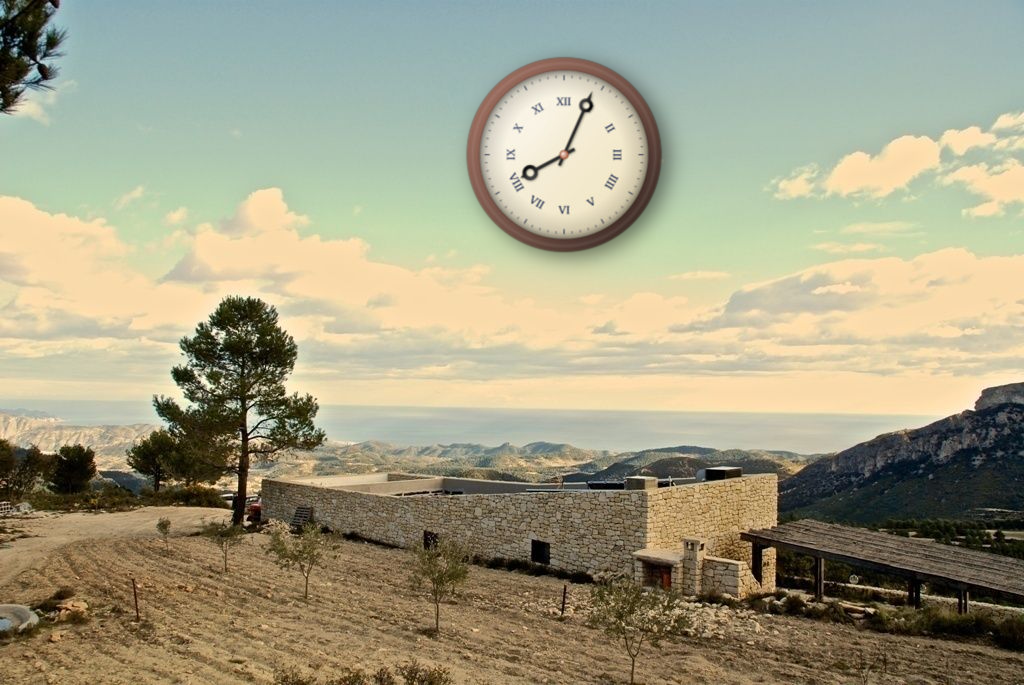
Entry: 8 h 04 min
